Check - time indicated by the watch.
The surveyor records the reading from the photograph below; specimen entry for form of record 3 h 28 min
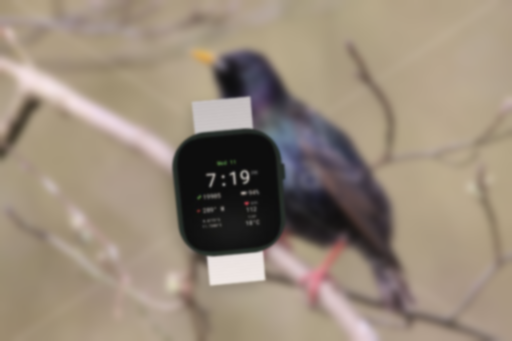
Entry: 7 h 19 min
